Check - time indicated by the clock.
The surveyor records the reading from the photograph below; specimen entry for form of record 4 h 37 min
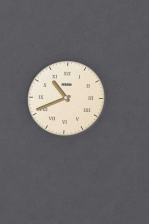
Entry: 10 h 41 min
